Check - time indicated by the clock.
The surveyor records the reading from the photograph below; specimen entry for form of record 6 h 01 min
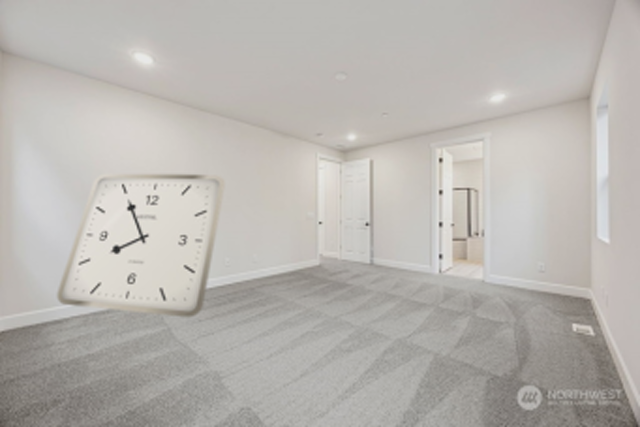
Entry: 7 h 55 min
